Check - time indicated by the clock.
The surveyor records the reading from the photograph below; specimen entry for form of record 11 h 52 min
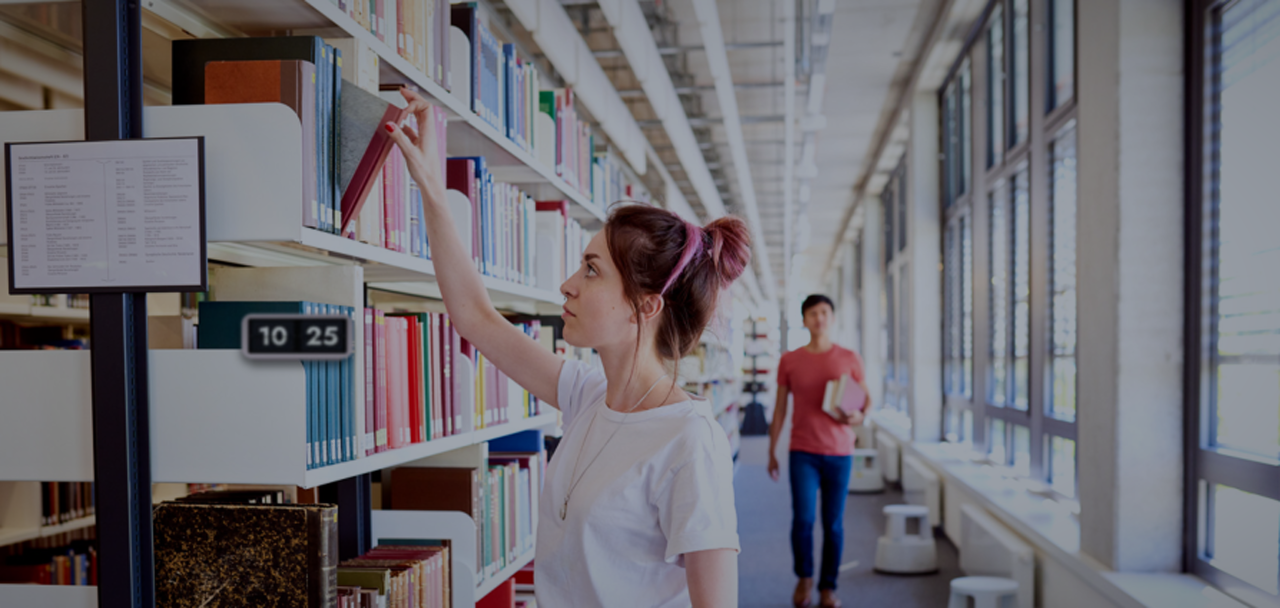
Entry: 10 h 25 min
